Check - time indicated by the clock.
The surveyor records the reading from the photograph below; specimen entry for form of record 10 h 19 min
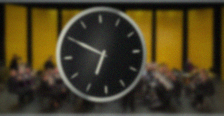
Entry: 6 h 50 min
